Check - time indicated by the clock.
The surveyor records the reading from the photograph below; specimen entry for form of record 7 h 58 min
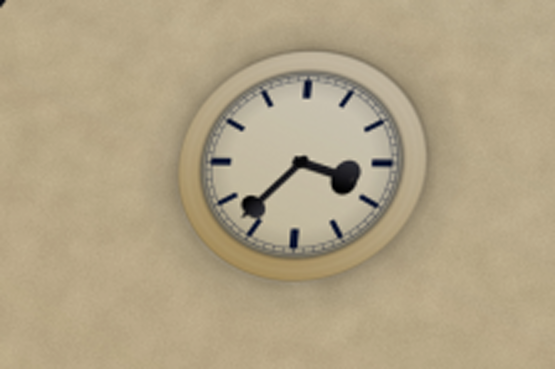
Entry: 3 h 37 min
